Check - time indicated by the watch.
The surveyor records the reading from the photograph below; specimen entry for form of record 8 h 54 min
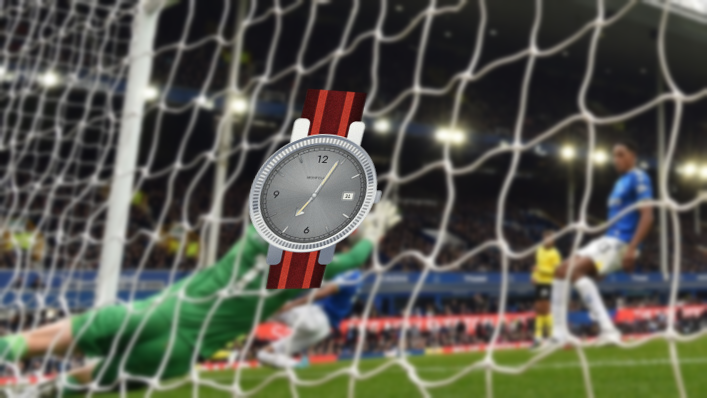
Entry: 7 h 04 min
